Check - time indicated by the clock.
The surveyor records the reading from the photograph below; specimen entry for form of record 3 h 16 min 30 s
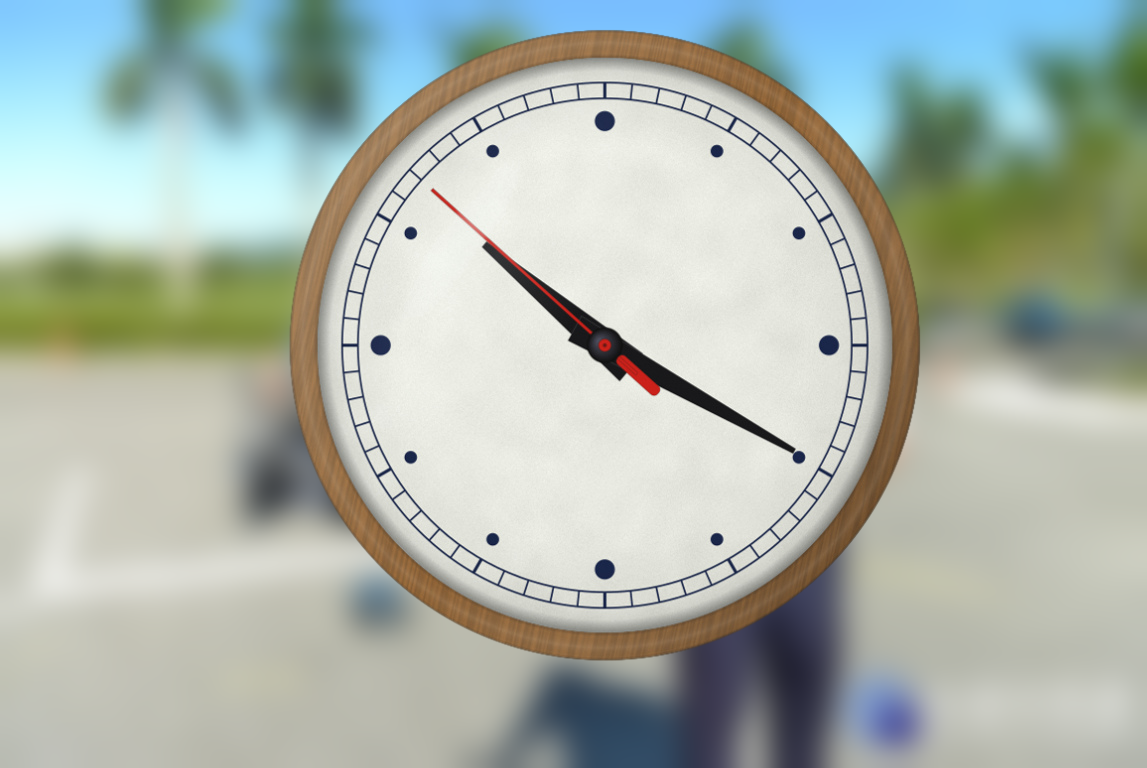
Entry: 10 h 19 min 52 s
